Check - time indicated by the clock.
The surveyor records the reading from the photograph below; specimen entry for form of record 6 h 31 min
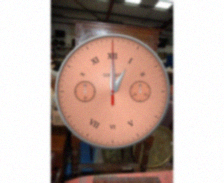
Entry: 1 h 00 min
